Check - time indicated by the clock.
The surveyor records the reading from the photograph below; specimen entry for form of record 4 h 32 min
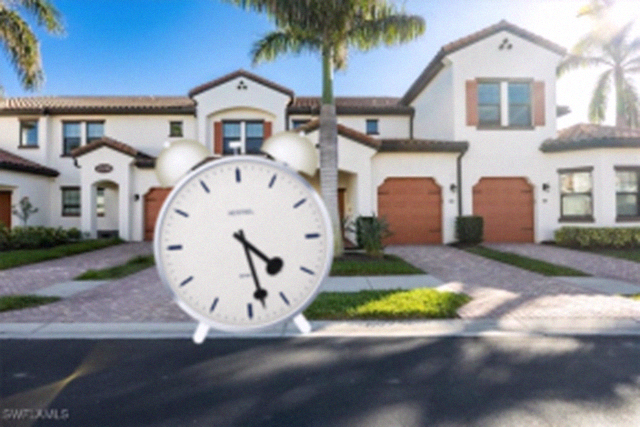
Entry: 4 h 28 min
